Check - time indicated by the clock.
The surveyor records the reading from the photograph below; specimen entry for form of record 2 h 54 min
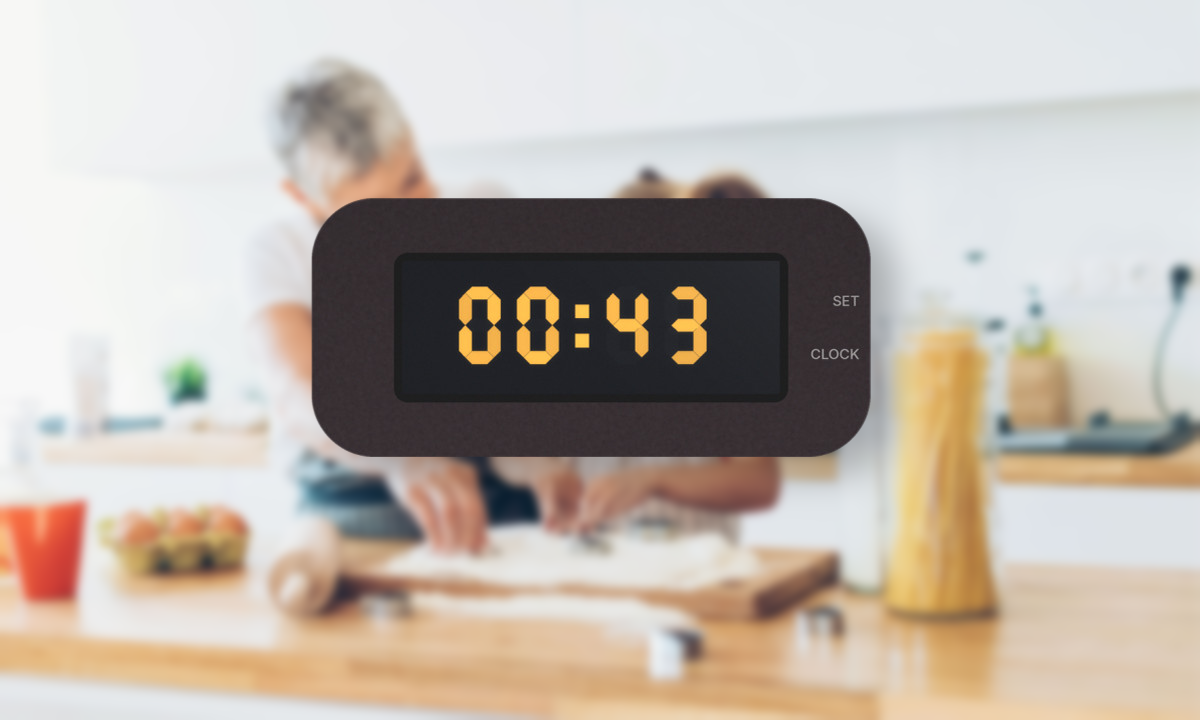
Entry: 0 h 43 min
